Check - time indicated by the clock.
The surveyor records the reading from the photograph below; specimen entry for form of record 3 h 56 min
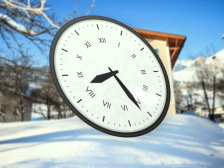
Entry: 8 h 26 min
